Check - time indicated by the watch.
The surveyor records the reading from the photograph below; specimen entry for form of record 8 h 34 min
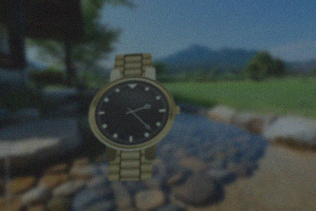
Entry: 2 h 23 min
